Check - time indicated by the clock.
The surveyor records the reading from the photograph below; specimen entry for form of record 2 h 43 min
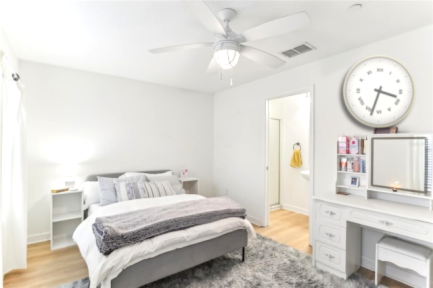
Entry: 3 h 33 min
